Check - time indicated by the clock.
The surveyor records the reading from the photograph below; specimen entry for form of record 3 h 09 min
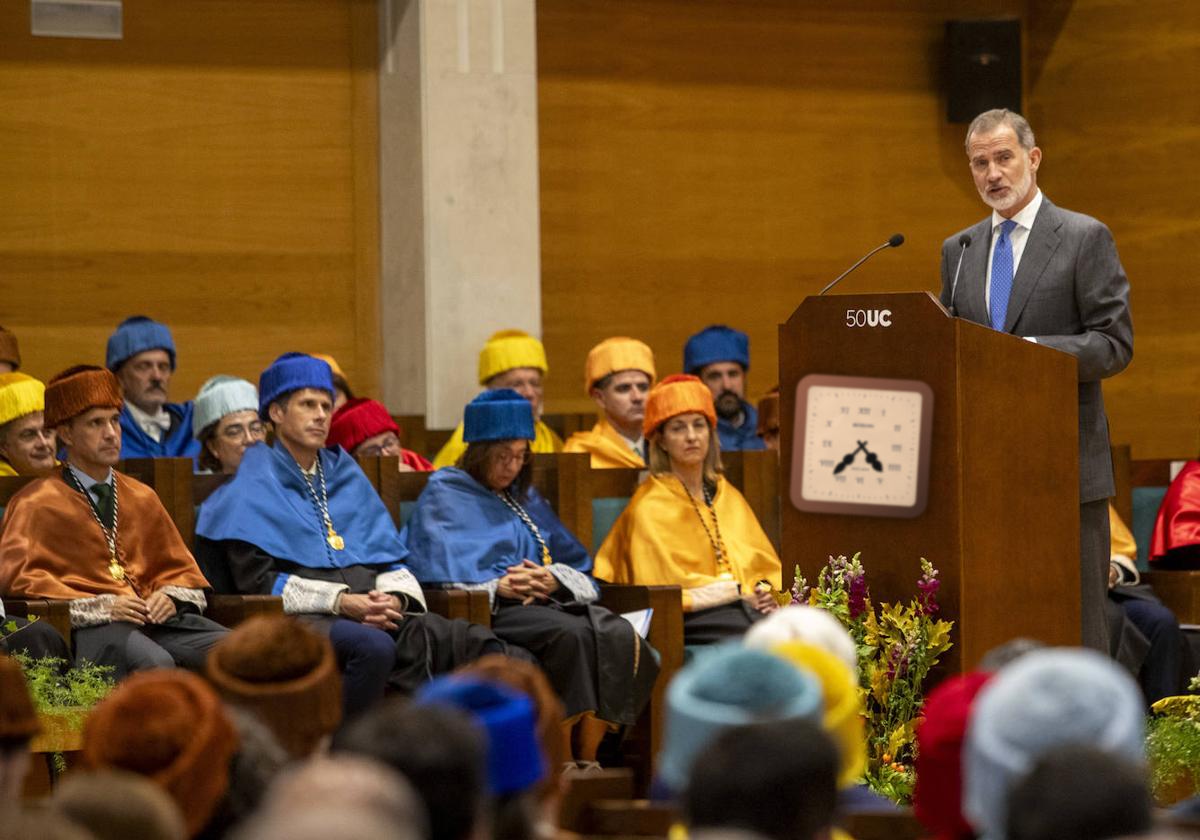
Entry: 4 h 37 min
